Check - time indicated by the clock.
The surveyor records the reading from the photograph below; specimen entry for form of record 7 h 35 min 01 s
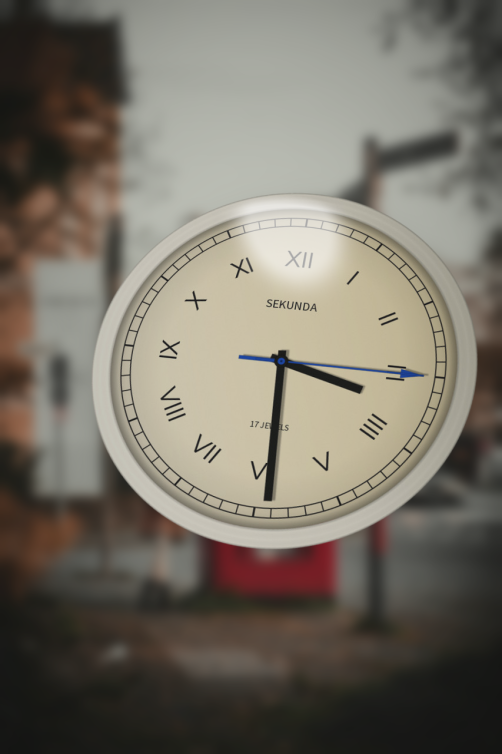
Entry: 3 h 29 min 15 s
